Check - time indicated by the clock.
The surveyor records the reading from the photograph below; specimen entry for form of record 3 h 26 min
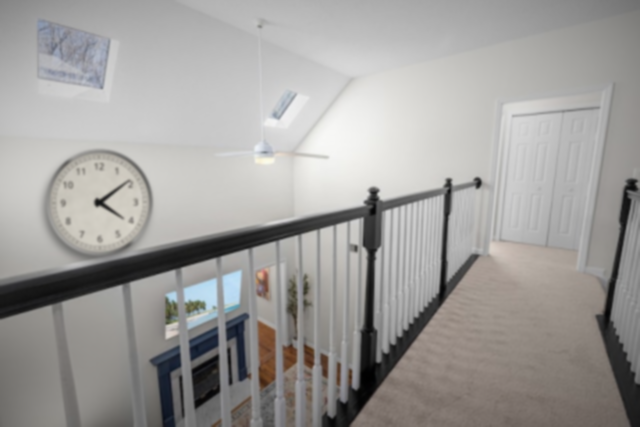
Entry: 4 h 09 min
